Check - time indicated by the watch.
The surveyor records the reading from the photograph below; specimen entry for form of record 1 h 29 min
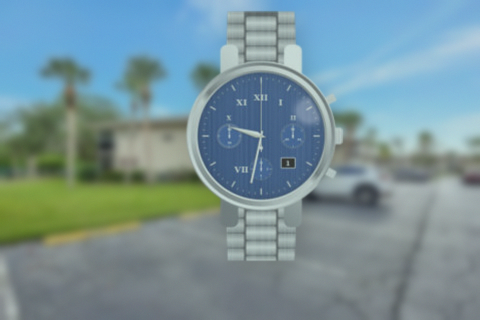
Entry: 9 h 32 min
